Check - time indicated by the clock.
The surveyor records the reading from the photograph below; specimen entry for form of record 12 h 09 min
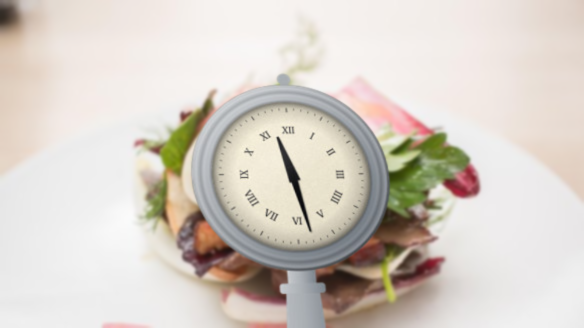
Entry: 11 h 28 min
